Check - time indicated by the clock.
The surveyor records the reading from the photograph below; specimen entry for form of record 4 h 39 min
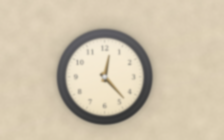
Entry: 12 h 23 min
